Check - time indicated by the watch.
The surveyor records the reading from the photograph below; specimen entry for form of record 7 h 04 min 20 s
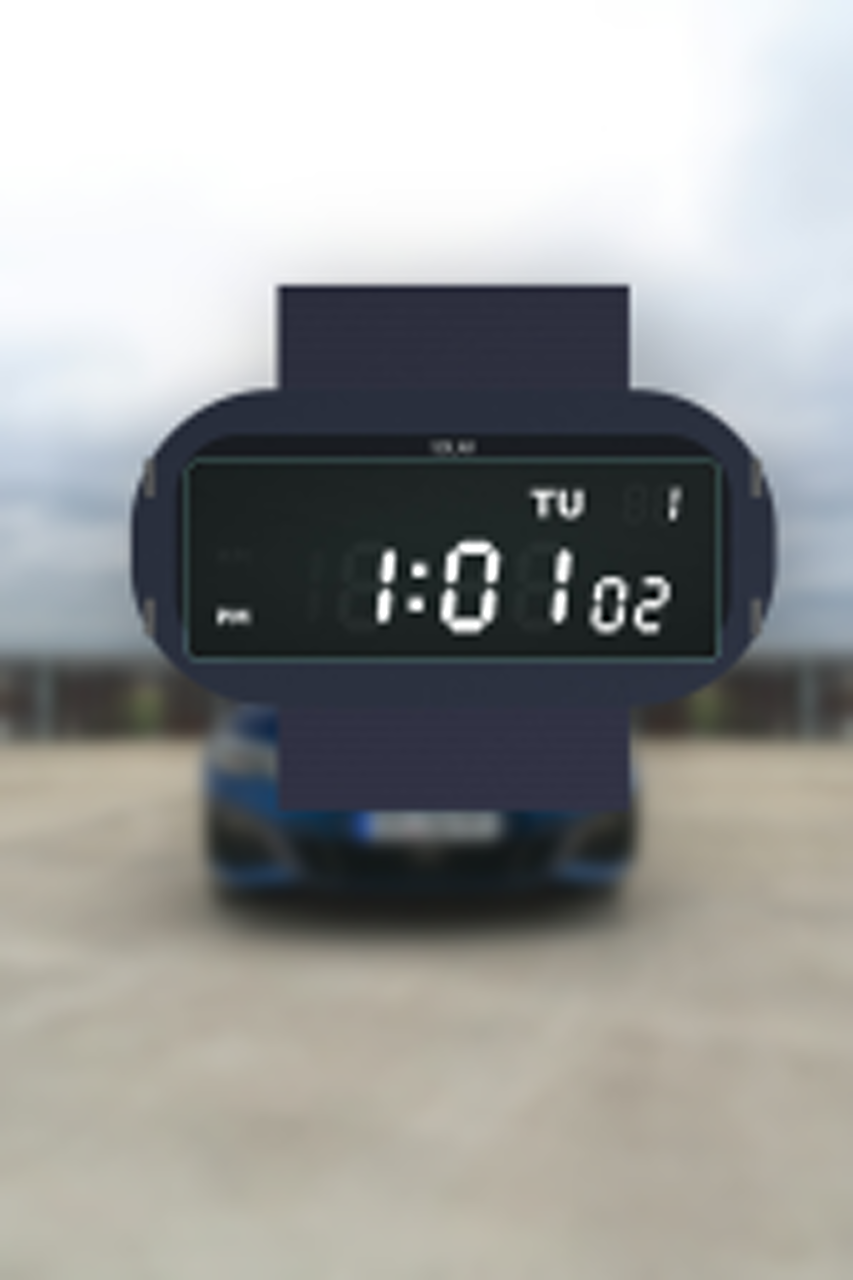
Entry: 1 h 01 min 02 s
